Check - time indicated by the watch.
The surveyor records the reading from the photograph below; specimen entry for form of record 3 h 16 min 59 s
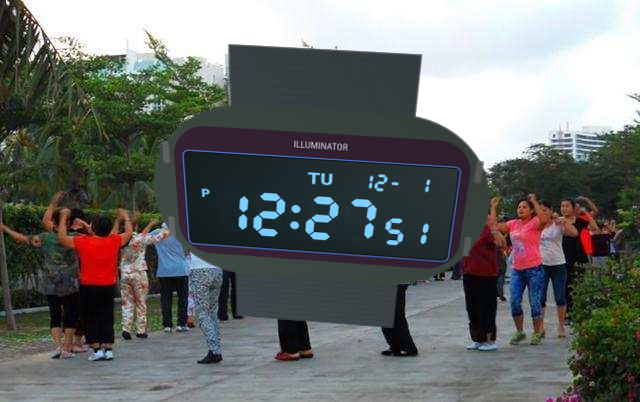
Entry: 12 h 27 min 51 s
